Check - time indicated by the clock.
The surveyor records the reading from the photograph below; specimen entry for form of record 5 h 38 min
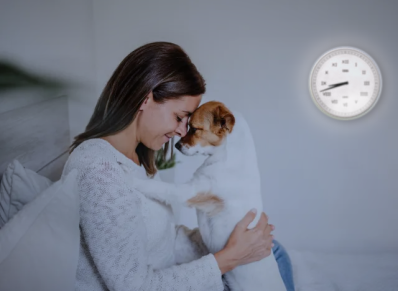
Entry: 8 h 42 min
